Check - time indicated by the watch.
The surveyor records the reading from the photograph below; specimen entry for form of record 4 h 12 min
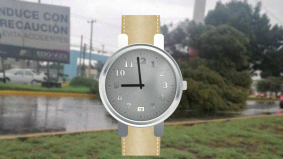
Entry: 8 h 59 min
